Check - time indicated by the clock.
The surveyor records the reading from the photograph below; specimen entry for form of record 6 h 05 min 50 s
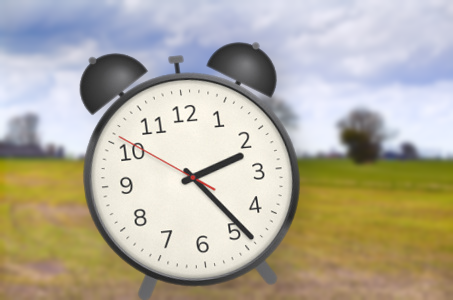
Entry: 2 h 23 min 51 s
